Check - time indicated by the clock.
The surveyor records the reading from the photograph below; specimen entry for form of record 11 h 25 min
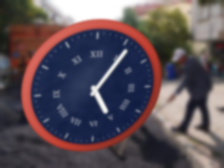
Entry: 5 h 06 min
